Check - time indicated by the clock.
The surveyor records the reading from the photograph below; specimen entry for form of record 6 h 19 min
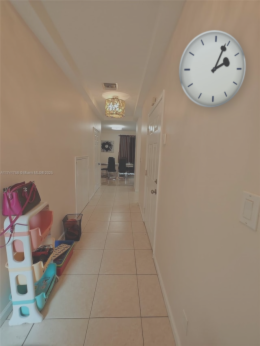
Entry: 2 h 04 min
